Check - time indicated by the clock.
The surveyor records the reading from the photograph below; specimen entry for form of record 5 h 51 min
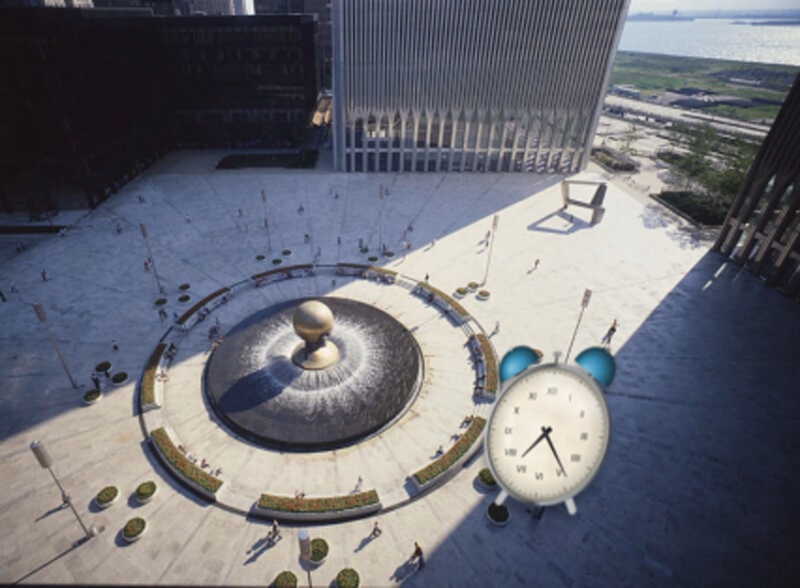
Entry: 7 h 24 min
